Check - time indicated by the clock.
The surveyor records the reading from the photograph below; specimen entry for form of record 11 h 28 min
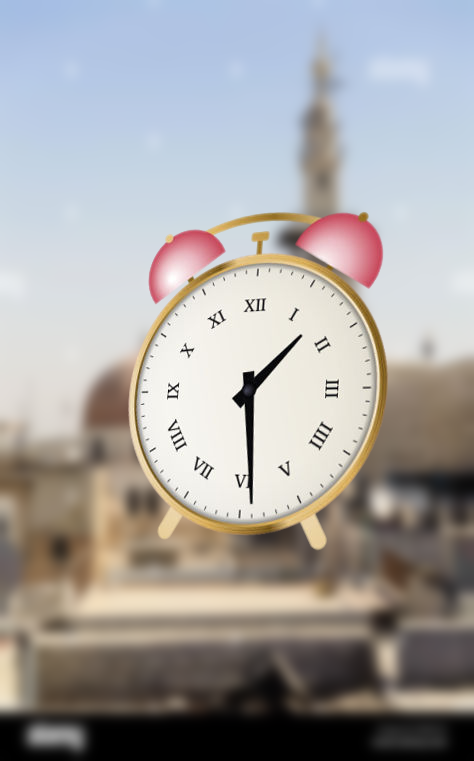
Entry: 1 h 29 min
